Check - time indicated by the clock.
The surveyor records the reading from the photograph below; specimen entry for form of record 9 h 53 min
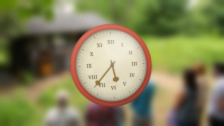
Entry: 5 h 37 min
